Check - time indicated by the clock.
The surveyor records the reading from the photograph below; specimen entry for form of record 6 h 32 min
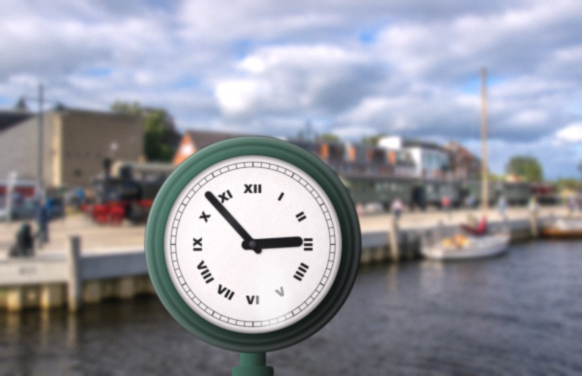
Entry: 2 h 53 min
